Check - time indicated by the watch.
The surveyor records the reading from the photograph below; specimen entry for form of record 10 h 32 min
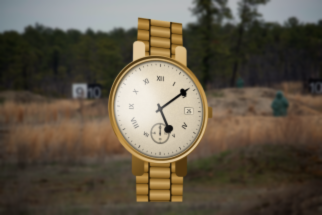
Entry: 5 h 09 min
